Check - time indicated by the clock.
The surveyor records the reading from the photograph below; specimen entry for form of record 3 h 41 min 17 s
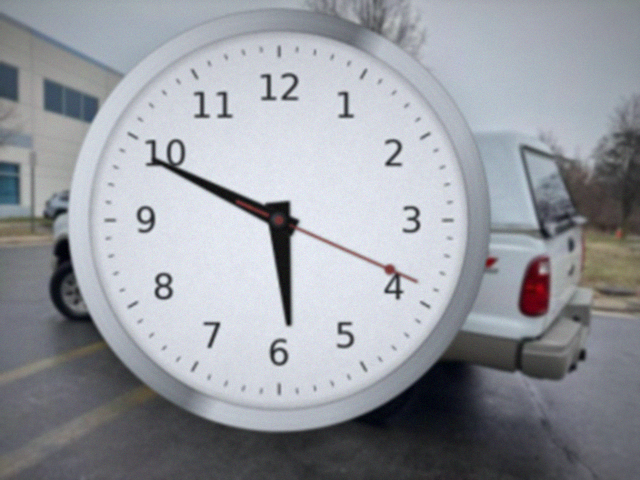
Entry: 5 h 49 min 19 s
